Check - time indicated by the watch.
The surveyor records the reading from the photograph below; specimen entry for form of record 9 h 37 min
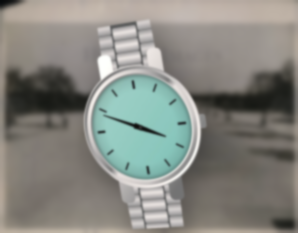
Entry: 3 h 49 min
